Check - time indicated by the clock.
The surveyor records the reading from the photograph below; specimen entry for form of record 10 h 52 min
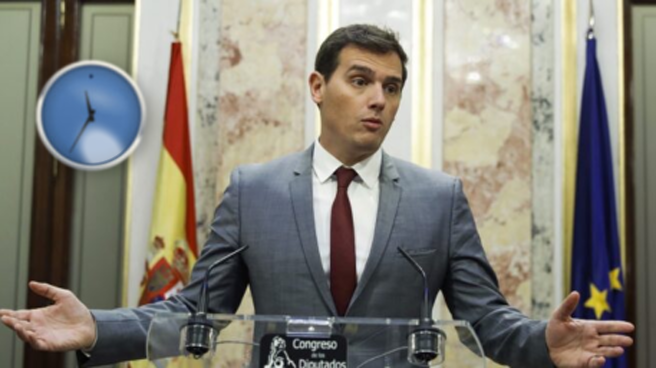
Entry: 11 h 35 min
